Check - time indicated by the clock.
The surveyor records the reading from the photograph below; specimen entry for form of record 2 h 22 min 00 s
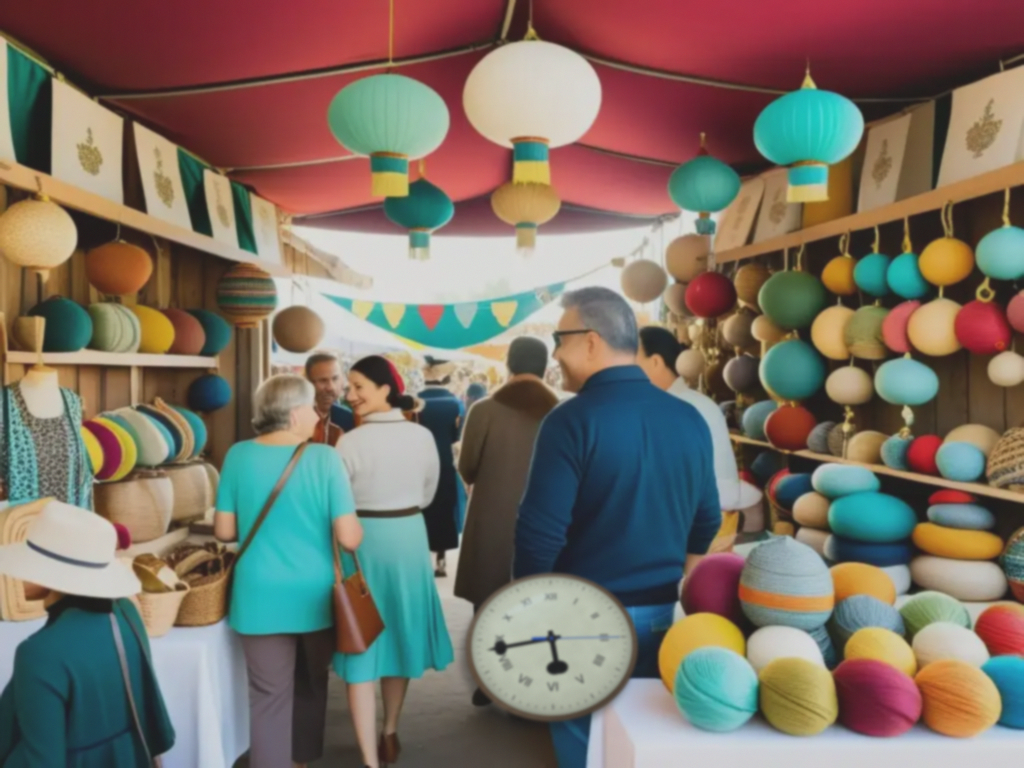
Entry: 5 h 43 min 15 s
